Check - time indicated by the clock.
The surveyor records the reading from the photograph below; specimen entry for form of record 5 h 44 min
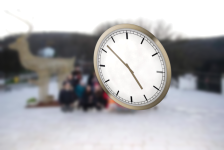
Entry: 4 h 52 min
